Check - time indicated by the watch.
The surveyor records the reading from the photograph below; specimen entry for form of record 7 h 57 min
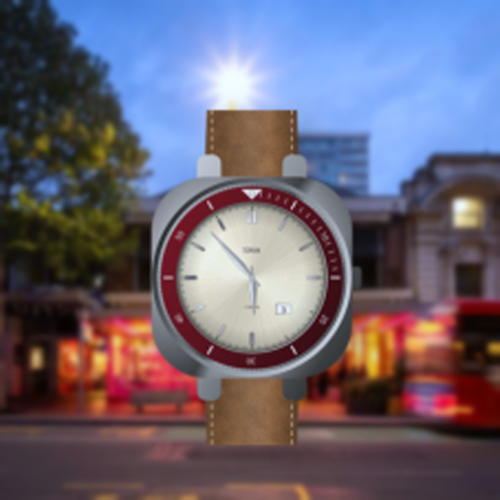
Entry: 5 h 53 min
